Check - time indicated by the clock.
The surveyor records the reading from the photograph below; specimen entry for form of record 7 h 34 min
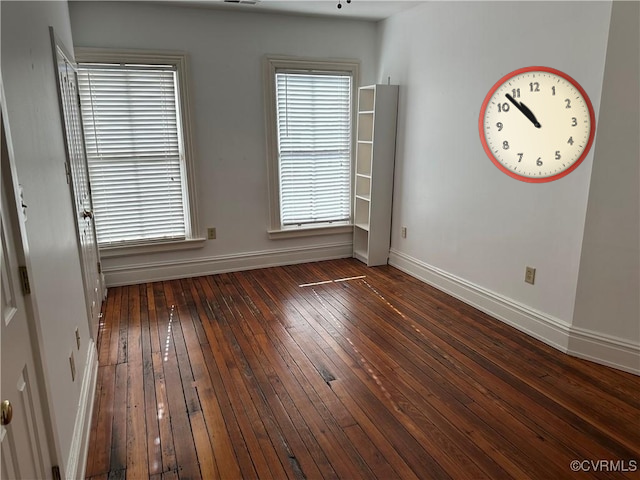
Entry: 10 h 53 min
